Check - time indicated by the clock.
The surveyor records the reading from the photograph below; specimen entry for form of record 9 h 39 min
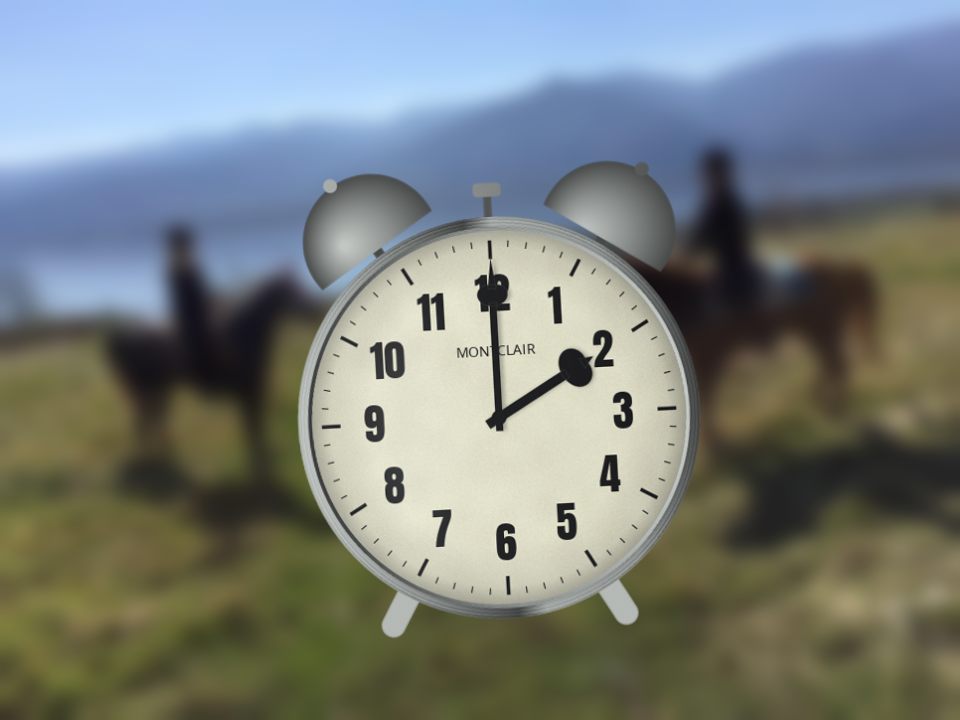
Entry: 2 h 00 min
